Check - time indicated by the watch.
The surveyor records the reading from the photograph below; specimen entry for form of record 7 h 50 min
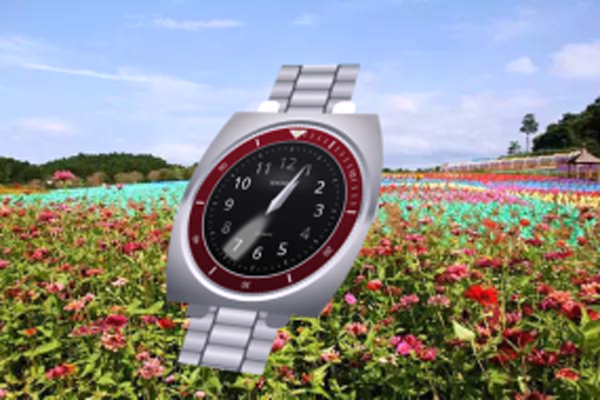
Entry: 1 h 04 min
